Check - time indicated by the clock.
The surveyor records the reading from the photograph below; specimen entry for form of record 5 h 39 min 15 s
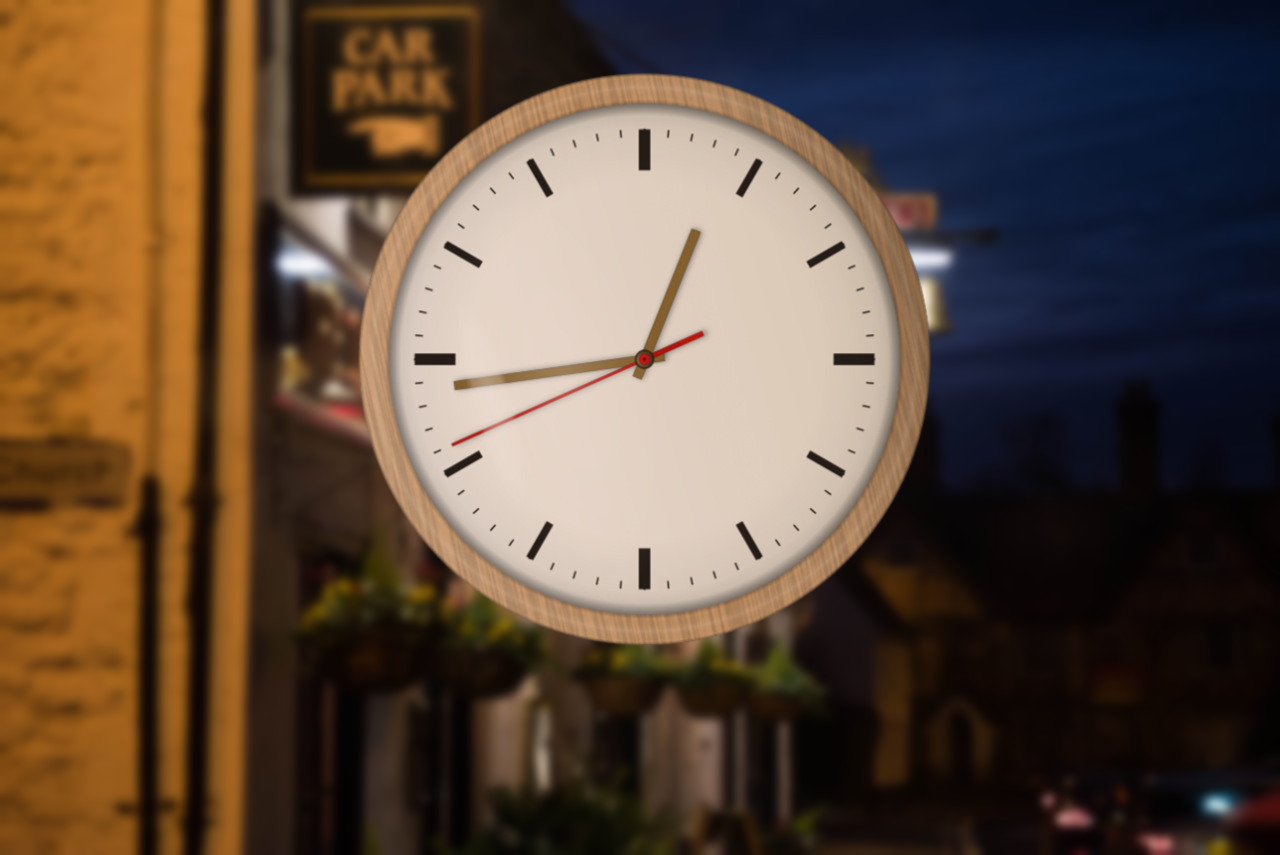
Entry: 12 h 43 min 41 s
